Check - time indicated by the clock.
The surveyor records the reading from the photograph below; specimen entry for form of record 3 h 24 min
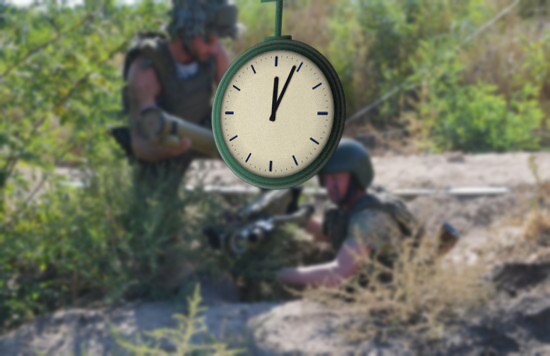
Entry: 12 h 04 min
